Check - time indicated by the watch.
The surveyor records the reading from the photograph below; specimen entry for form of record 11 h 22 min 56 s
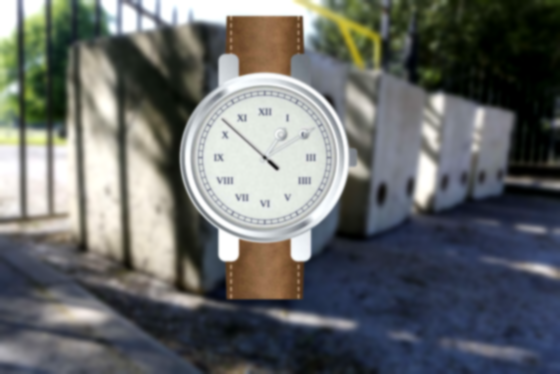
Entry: 1 h 09 min 52 s
